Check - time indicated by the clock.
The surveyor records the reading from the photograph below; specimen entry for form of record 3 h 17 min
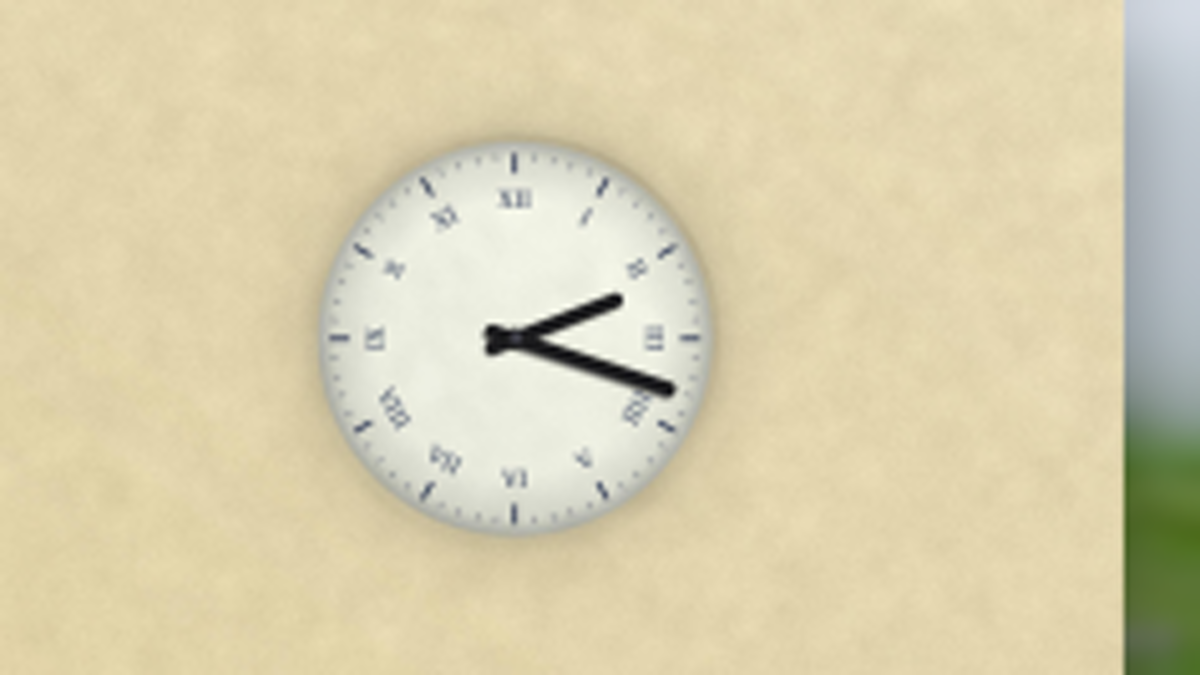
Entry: 2 h 18 min
